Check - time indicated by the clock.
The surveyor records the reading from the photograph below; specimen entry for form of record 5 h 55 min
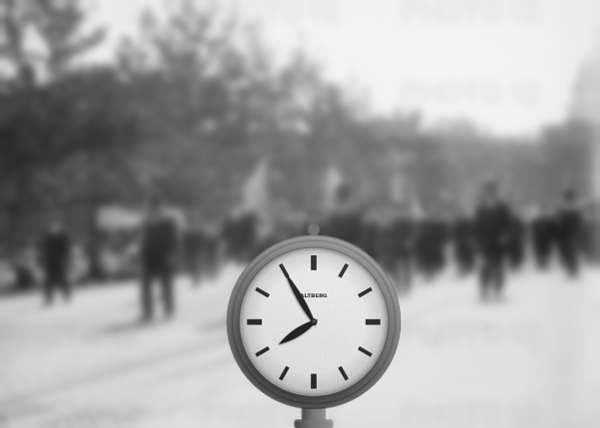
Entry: 7 h 55 min
